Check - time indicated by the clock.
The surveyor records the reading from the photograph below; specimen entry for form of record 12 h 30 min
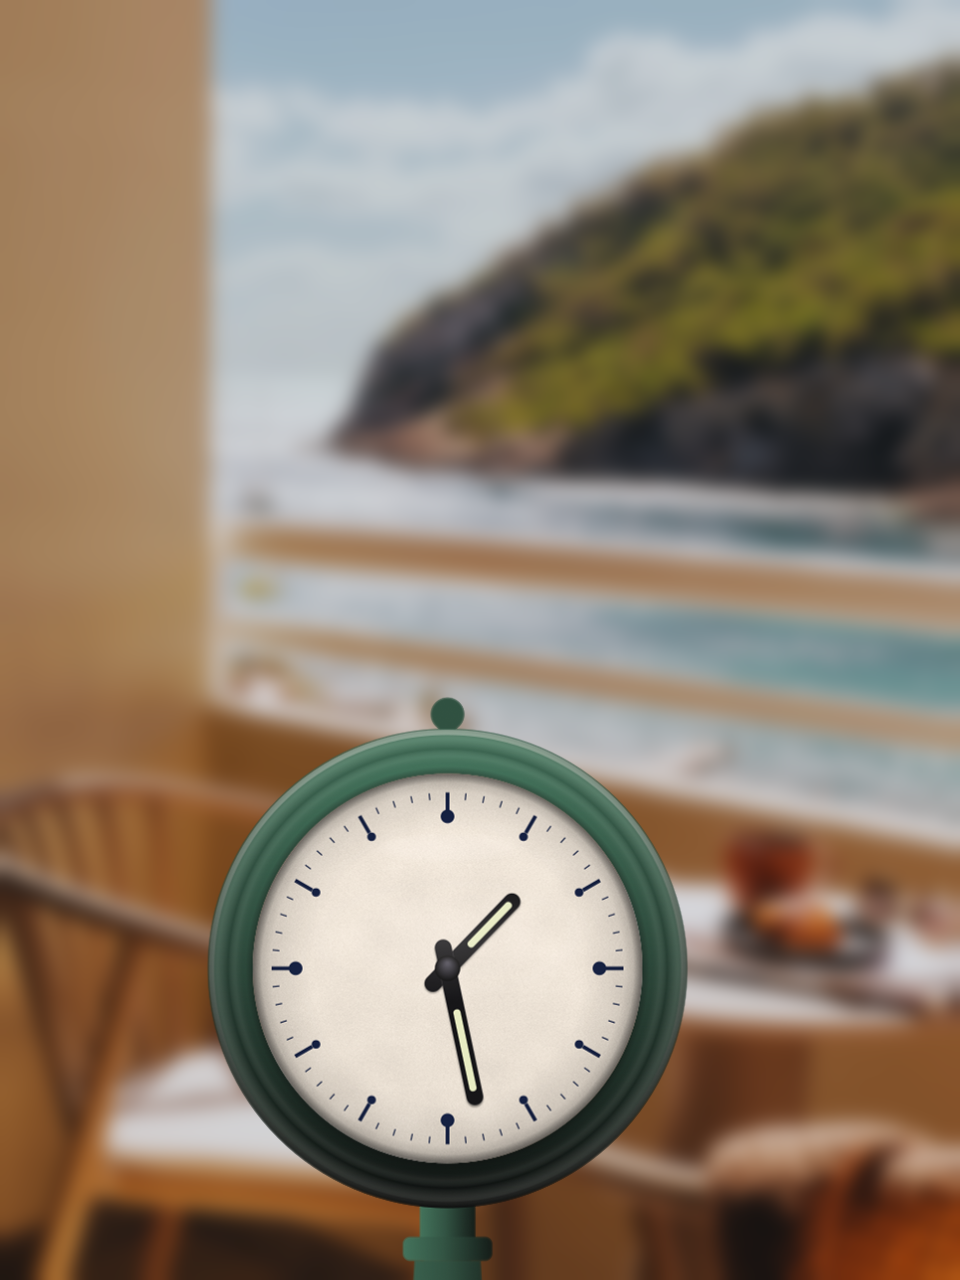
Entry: 1 h 28 min
